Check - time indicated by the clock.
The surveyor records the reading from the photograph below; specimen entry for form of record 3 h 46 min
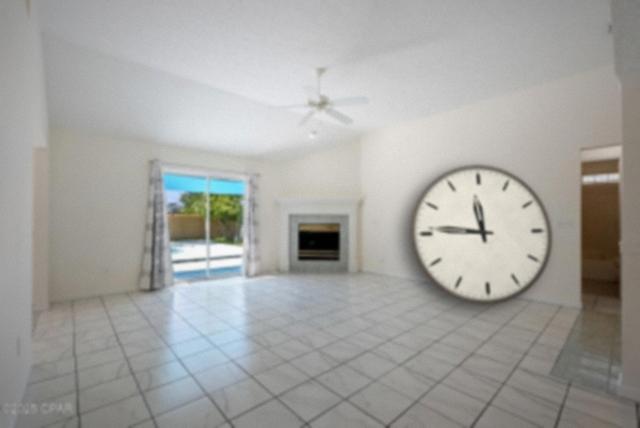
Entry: 11 h 46 min
